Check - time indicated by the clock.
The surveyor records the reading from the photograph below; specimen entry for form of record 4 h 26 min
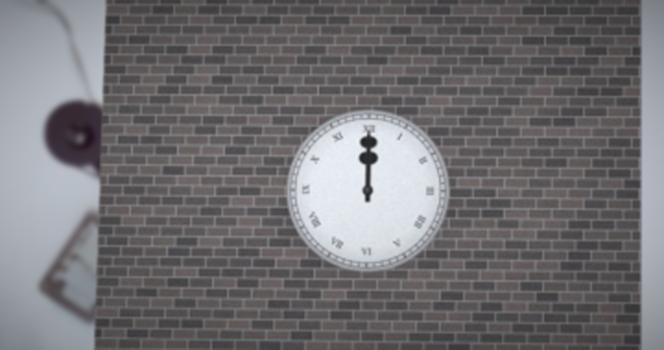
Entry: 12 h 00 min
